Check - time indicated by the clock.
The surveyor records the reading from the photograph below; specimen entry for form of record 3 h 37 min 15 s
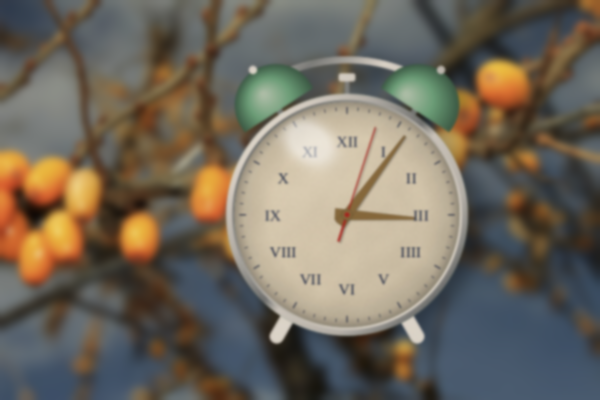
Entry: 3 h 06 min 03 s
